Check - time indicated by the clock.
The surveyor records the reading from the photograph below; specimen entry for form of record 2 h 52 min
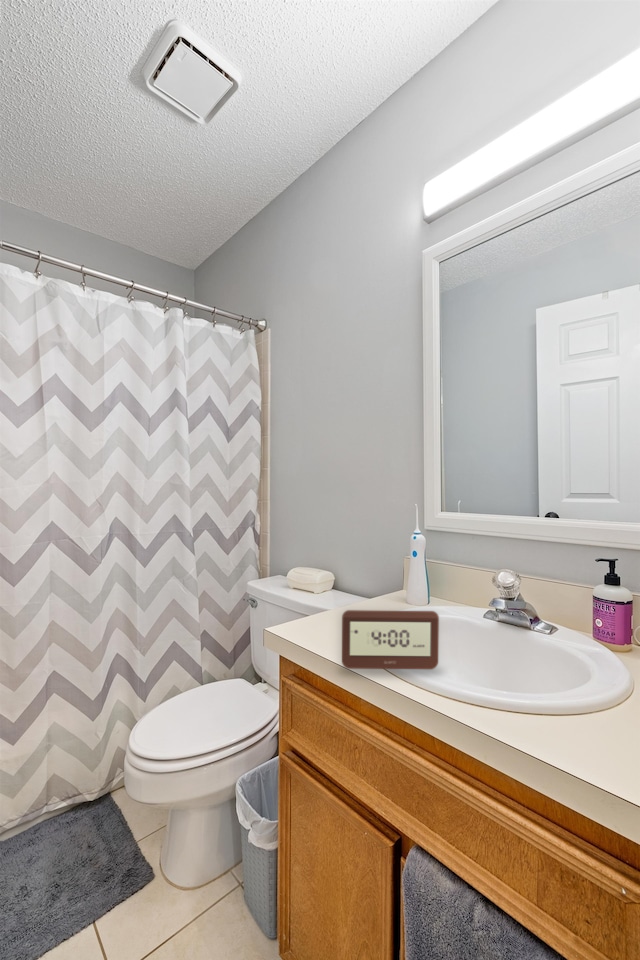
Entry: 4 h 00 min
